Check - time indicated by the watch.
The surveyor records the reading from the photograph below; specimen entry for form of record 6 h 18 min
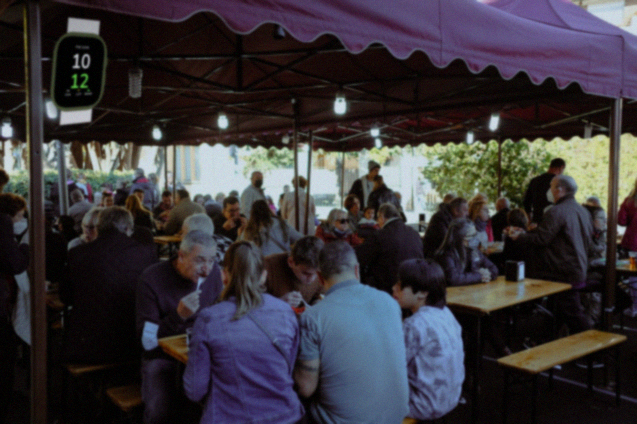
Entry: 10 h 12 min
